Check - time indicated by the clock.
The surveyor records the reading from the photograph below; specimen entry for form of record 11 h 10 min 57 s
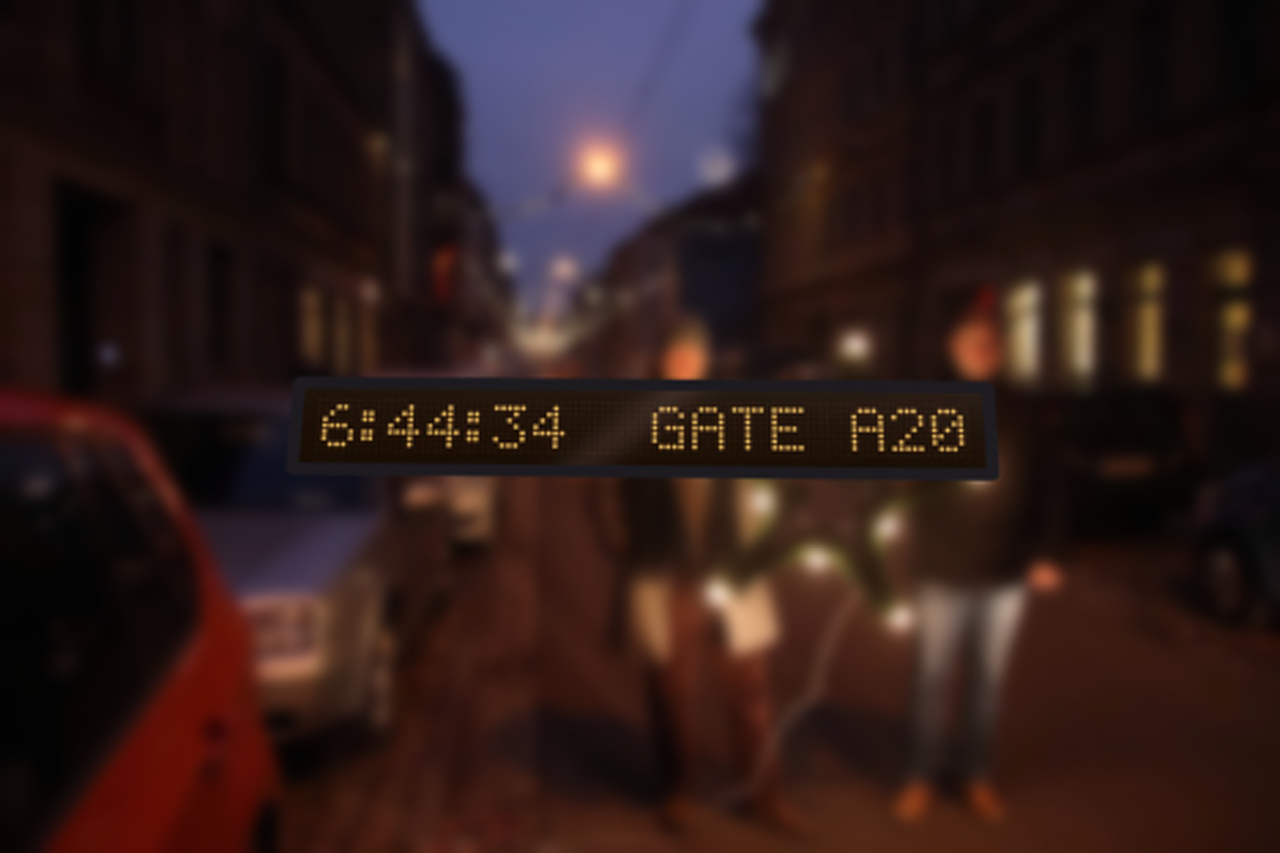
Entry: 6 h 44 min 34 s
